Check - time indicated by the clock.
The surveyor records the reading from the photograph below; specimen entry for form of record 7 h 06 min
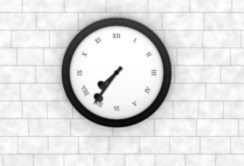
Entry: 7 h 36 min
